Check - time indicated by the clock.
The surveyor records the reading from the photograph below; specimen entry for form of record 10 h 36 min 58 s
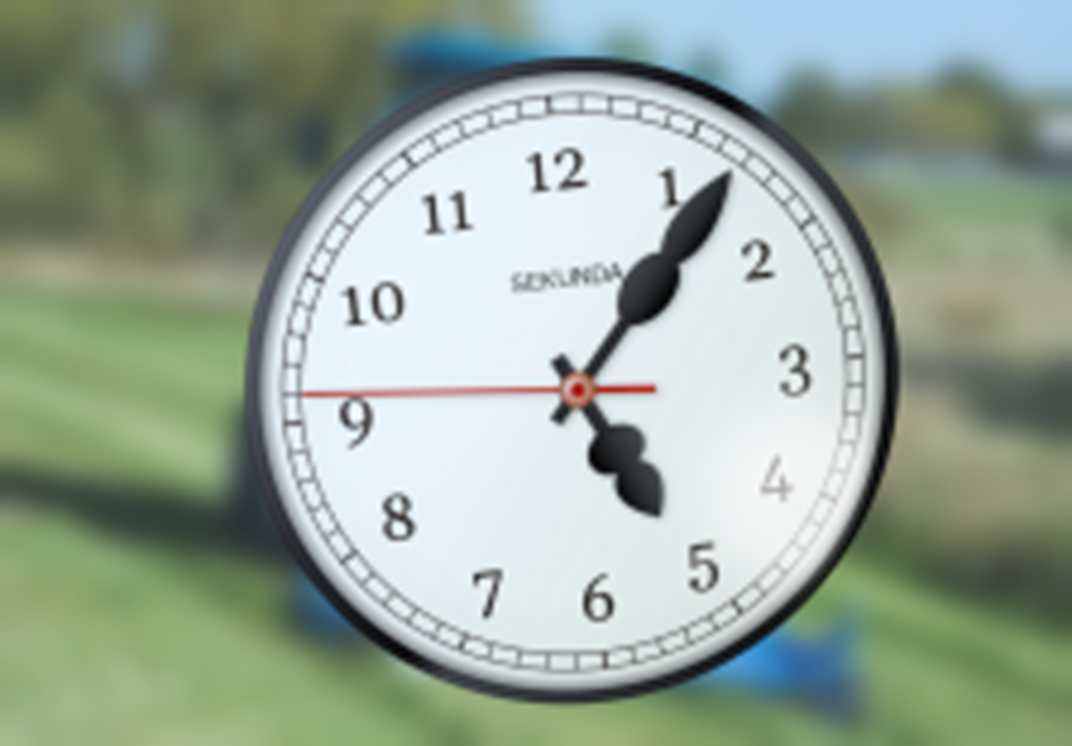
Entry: 5 h 06 min 46 s
